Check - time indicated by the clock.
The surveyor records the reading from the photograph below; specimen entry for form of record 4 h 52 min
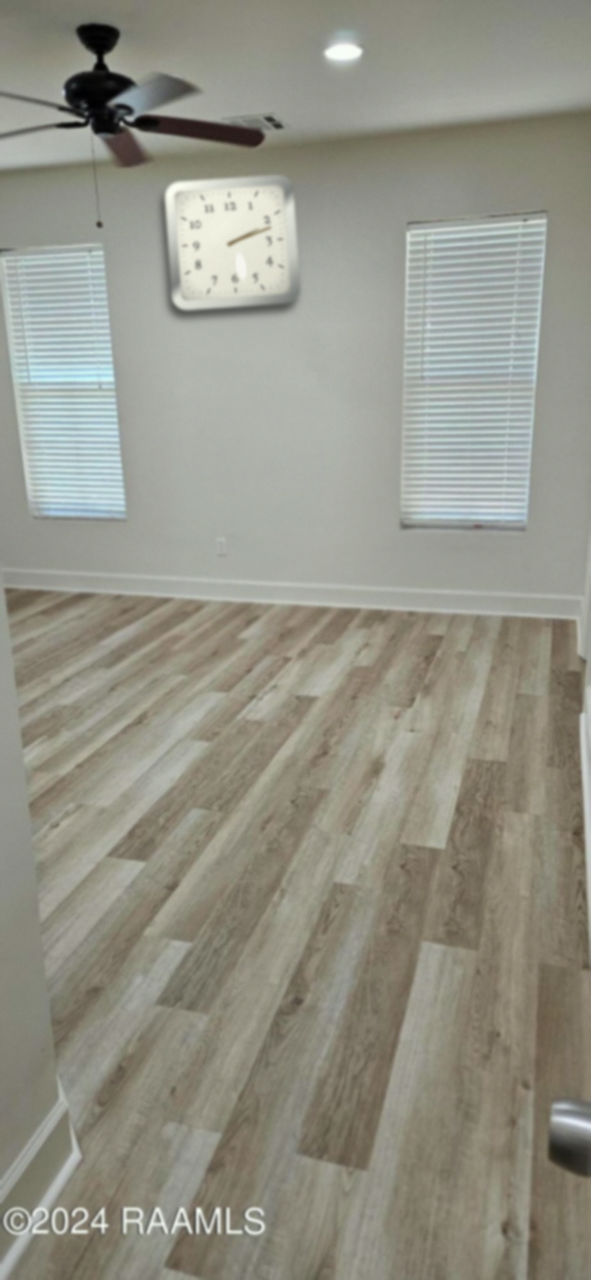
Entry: 2 h 12 min
